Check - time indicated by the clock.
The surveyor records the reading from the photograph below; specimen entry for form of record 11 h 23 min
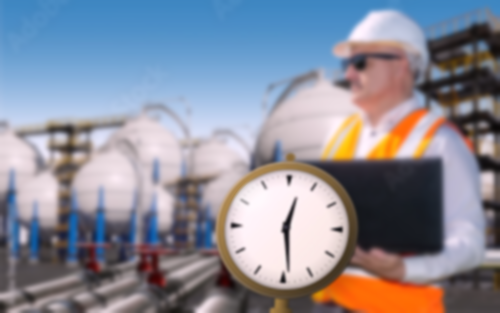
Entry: 12 h 29 min
